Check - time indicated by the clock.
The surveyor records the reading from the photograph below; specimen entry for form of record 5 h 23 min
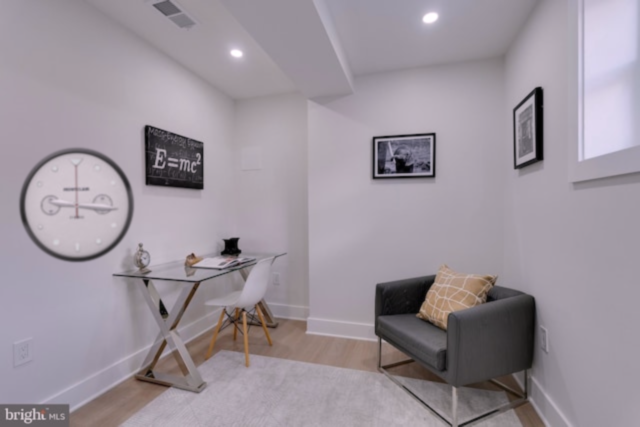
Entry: 9 h 16 min
